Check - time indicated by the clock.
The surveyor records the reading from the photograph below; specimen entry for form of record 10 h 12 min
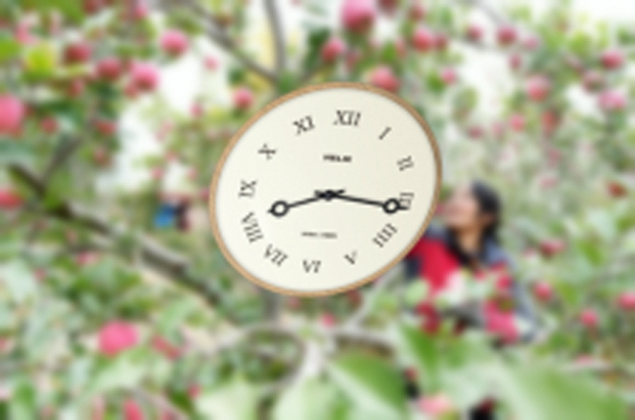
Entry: 8 h 16 min
